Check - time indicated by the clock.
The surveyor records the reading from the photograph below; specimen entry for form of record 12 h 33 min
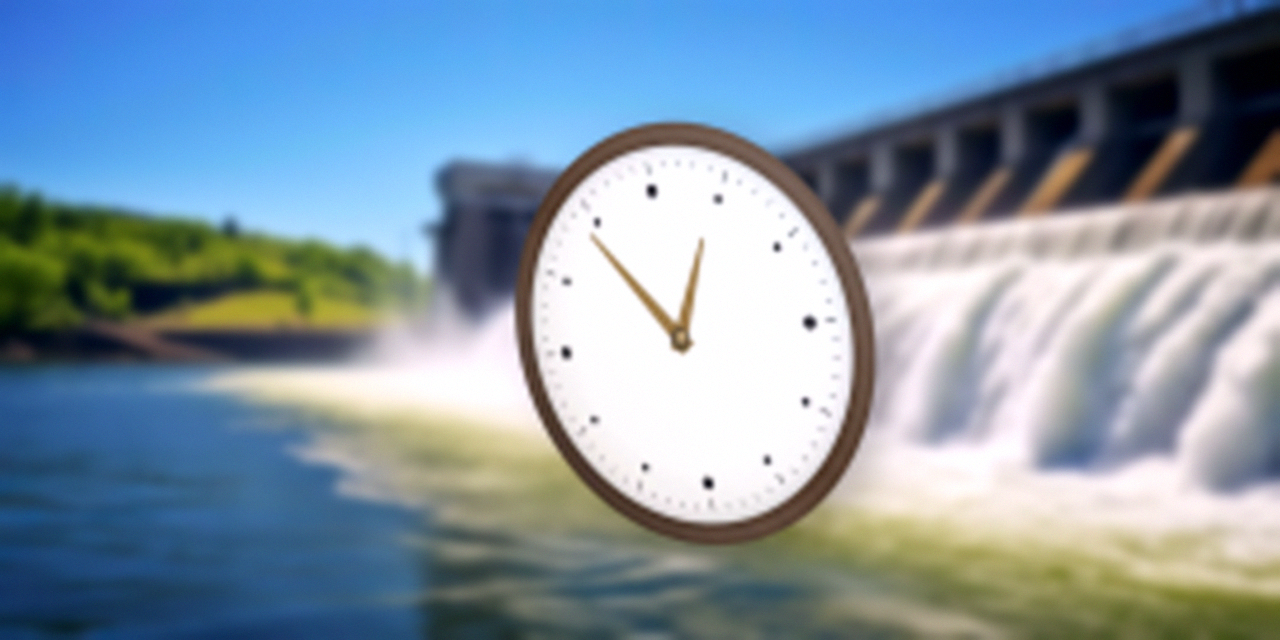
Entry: 12 h 54 min
